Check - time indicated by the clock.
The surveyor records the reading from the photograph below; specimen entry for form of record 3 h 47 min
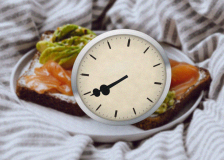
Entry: 7 h 39 min
